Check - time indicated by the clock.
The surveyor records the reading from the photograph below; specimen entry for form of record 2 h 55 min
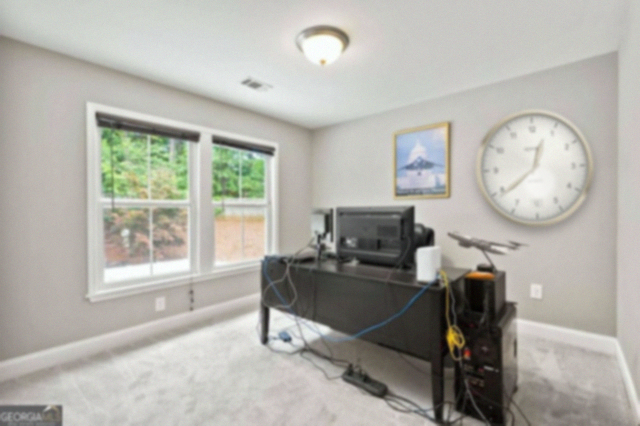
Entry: 12 h 39 min
